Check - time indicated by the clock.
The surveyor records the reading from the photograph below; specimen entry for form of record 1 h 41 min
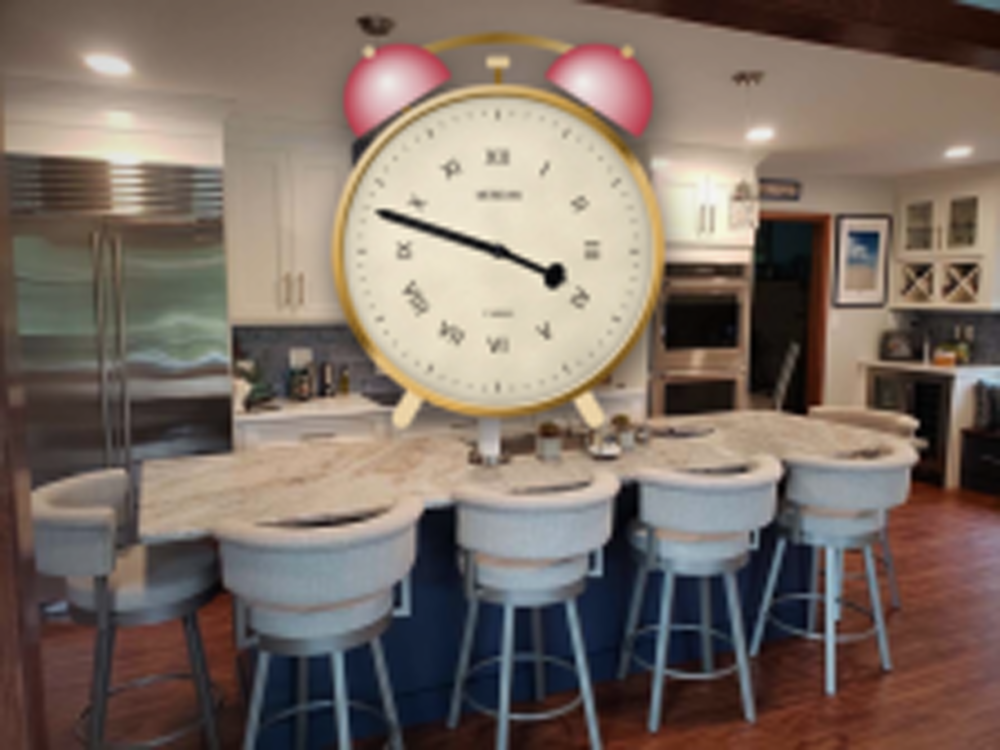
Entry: 3 h 48 min
